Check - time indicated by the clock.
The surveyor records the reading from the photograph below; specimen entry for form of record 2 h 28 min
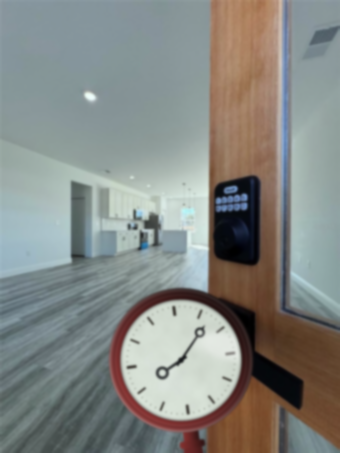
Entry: 8 h 07 min
